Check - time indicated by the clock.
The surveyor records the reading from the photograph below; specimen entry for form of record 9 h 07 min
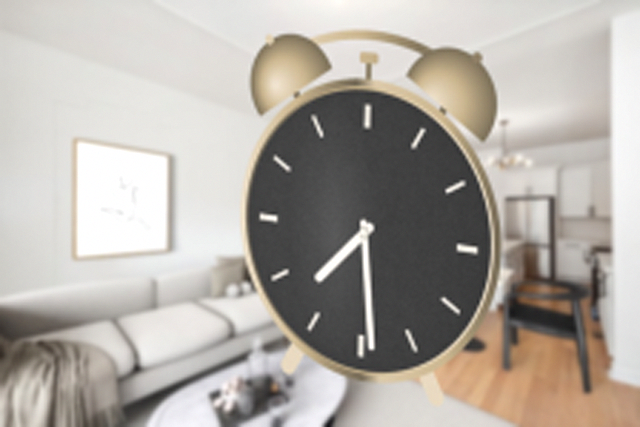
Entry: 7 h 29 min
